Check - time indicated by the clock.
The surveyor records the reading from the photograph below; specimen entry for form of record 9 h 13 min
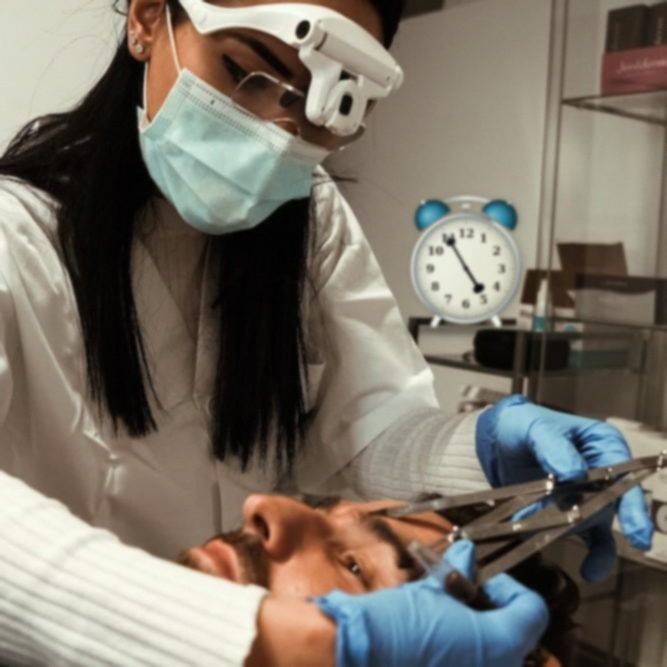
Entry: 4 h 55 min
